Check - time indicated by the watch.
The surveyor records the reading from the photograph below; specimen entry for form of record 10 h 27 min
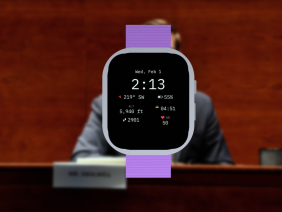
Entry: 2 h 13 min
